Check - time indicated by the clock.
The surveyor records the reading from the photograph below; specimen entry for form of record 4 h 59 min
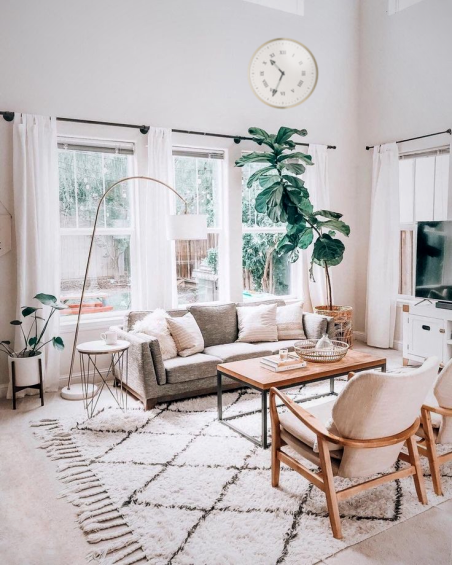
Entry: 10 h 34 min
